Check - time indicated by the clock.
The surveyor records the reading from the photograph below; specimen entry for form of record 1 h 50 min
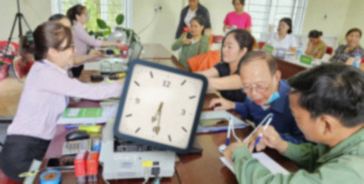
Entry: 6 h 29 min
